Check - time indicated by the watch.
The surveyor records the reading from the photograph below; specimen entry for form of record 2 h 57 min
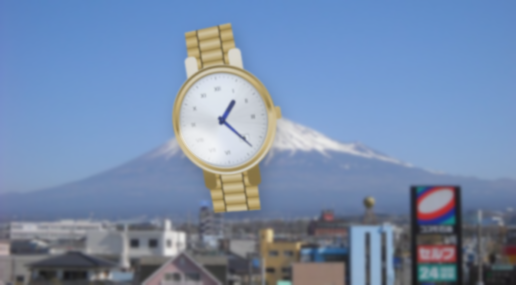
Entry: 1 h 23 min
